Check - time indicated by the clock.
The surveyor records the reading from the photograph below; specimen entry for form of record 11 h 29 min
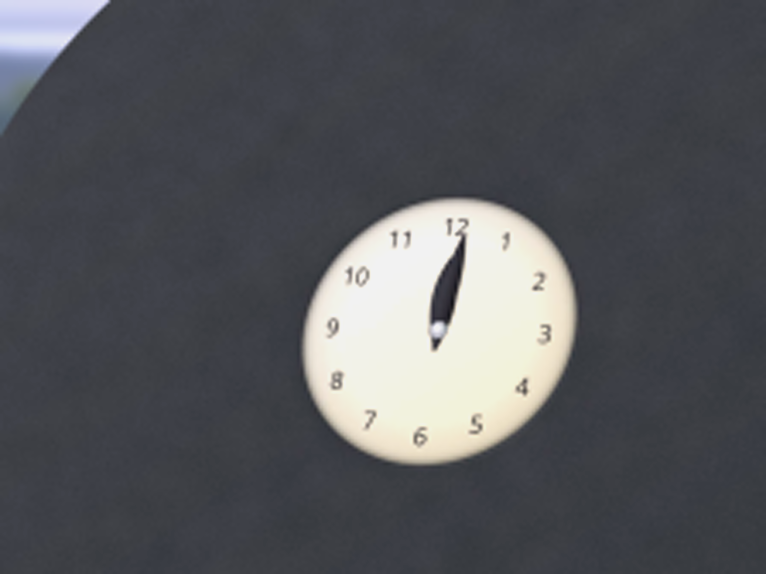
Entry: 12 h 01 min
